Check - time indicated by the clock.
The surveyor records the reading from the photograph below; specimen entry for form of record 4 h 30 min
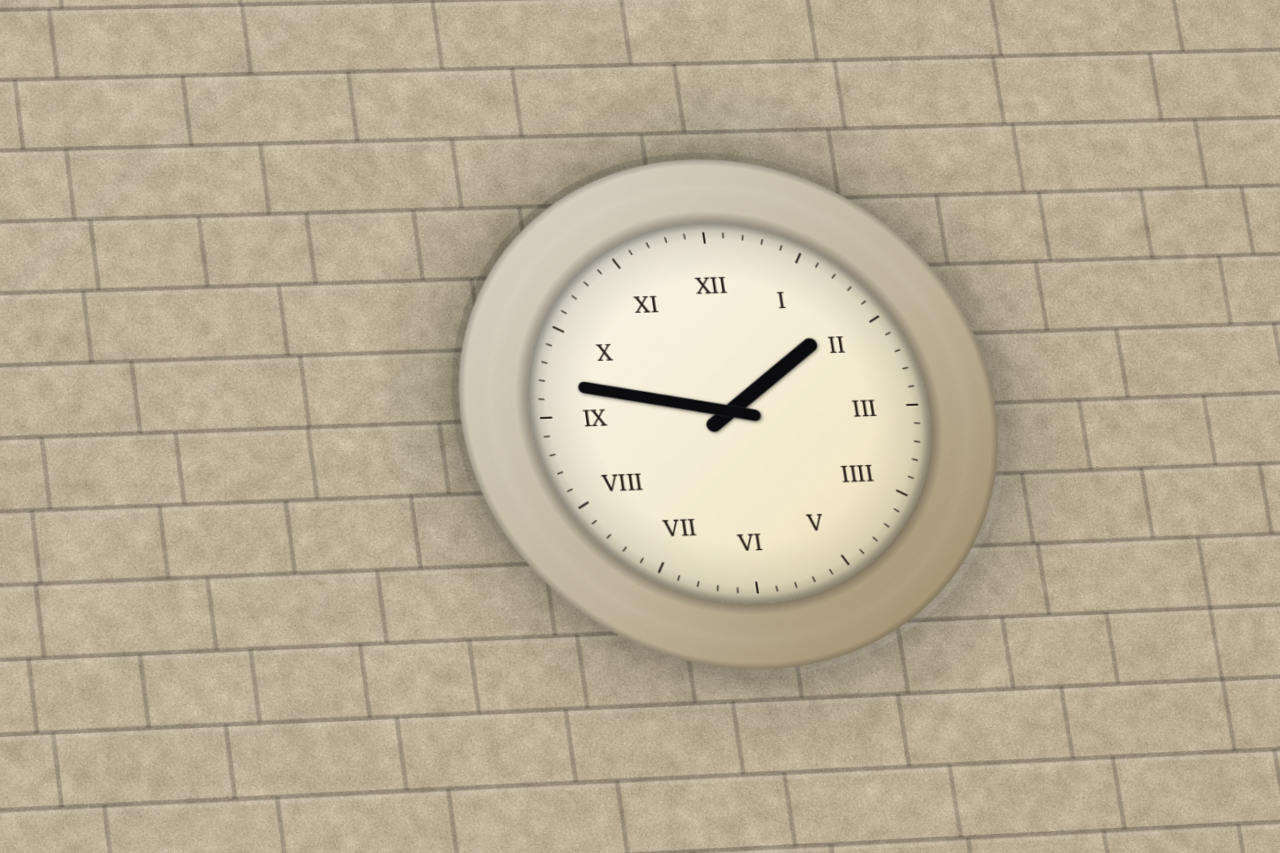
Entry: 1 h 47 min
